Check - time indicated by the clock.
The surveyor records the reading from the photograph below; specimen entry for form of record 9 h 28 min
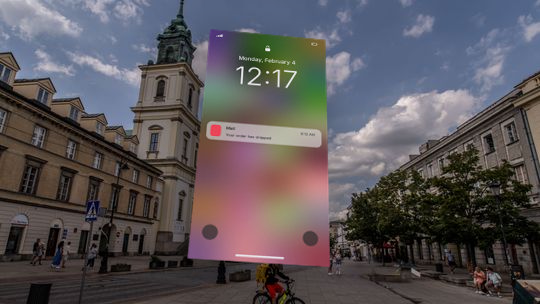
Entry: 12 h 17 min
